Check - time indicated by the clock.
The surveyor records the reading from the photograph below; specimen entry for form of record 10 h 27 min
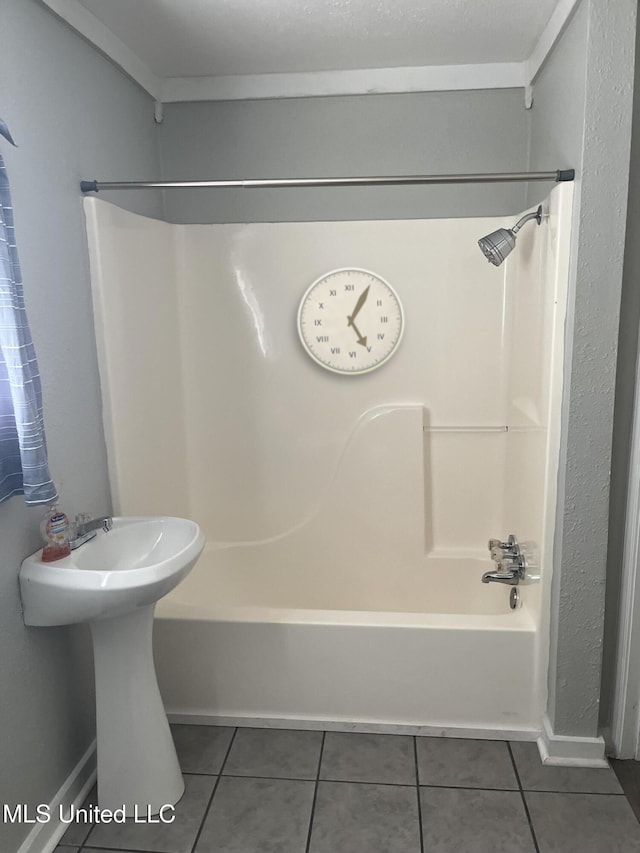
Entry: 5 h 05 min
